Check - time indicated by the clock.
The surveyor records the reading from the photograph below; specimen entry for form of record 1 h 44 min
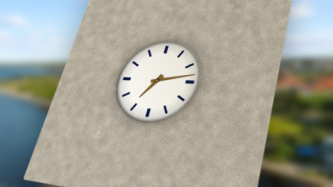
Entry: 7 h 13 min
